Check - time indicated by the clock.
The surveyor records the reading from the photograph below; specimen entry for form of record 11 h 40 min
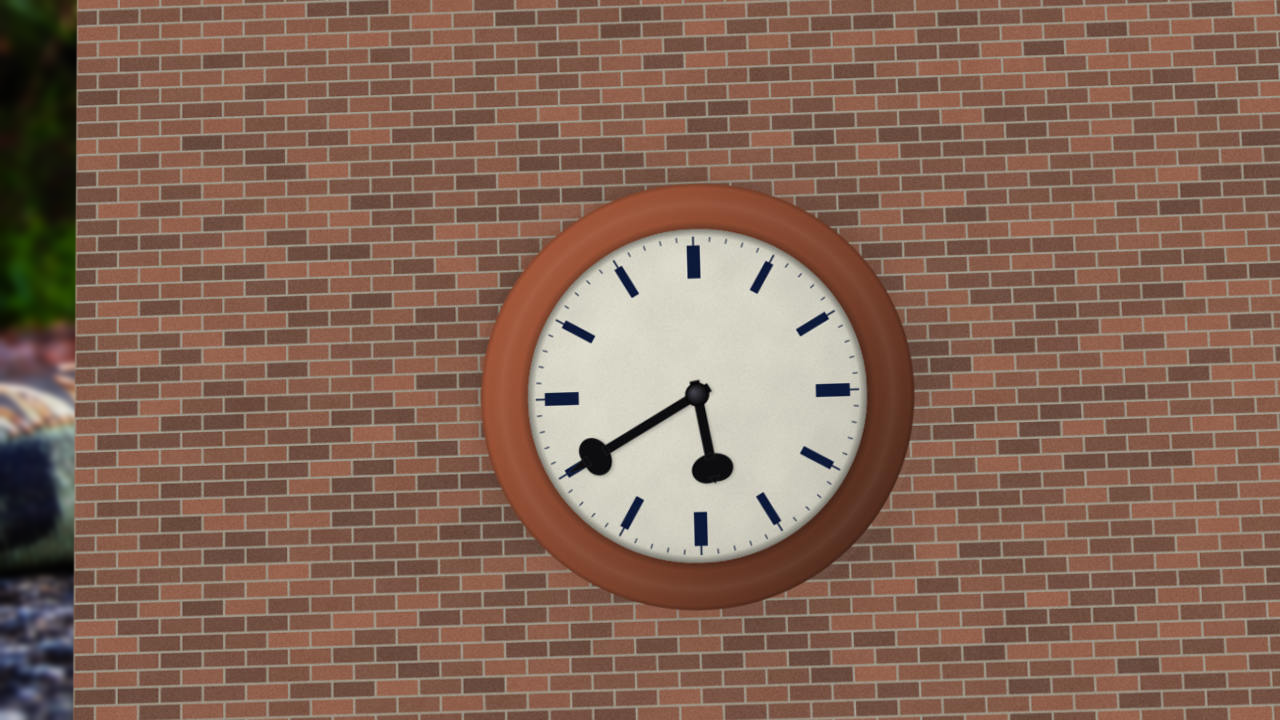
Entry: 5 h 40 min
